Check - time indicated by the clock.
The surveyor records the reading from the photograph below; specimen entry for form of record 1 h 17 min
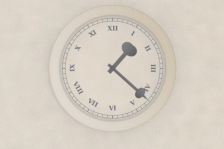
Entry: 1 h 22 min
